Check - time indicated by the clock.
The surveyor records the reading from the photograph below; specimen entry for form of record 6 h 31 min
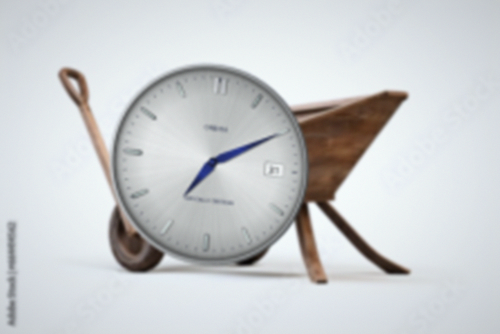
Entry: 7 h 10 min
